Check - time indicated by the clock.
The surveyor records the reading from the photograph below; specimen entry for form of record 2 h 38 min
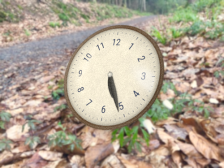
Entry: 5 h 26 min
